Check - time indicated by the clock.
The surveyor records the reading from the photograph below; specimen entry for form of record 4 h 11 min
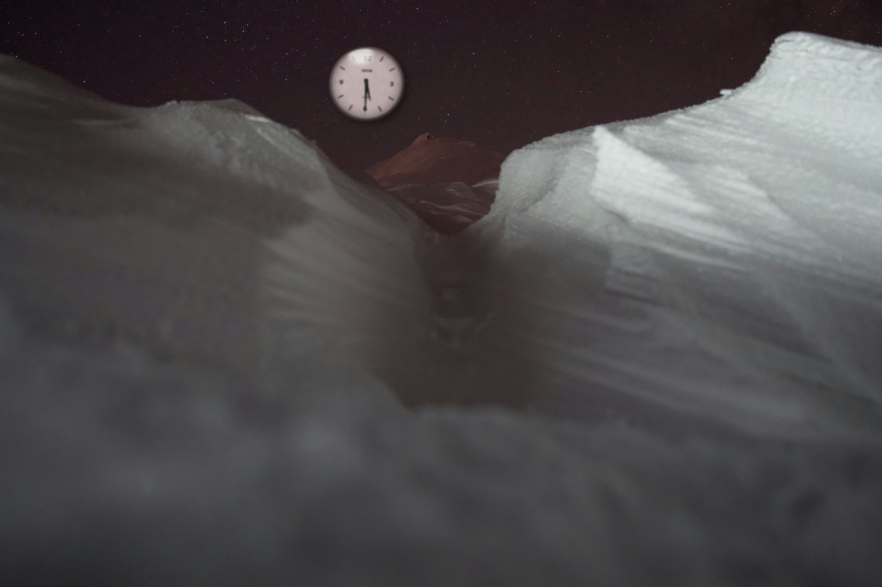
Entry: 5 h 30 min
